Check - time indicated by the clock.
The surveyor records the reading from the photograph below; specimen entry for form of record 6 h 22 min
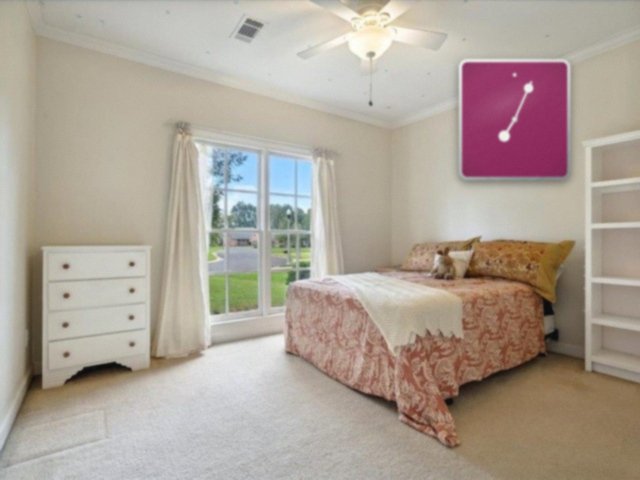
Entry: 7 h 04 min
